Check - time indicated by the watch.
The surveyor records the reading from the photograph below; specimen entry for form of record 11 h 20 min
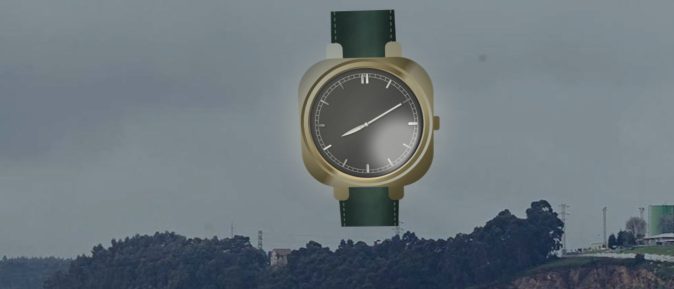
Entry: 8 h 10 min
